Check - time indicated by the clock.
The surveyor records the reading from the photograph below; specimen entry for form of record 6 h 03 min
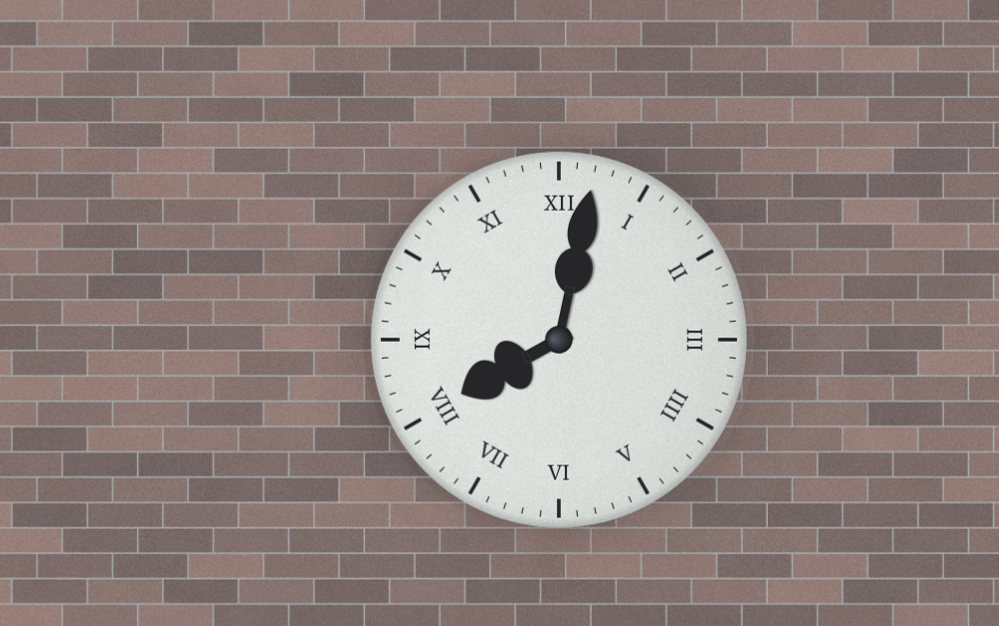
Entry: 8 h 02 min
